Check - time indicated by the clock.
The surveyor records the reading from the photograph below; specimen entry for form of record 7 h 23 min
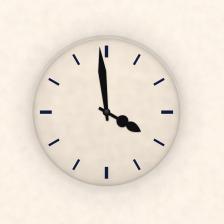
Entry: 3 h 59 min
